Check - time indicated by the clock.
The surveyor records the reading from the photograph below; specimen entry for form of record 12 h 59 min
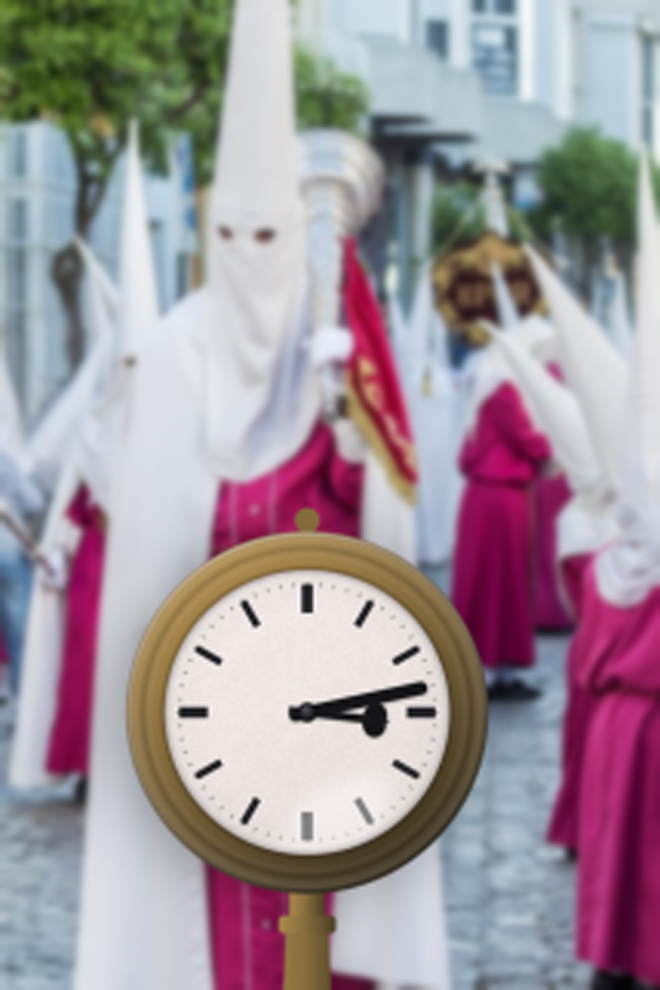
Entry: 3 h 13 min
